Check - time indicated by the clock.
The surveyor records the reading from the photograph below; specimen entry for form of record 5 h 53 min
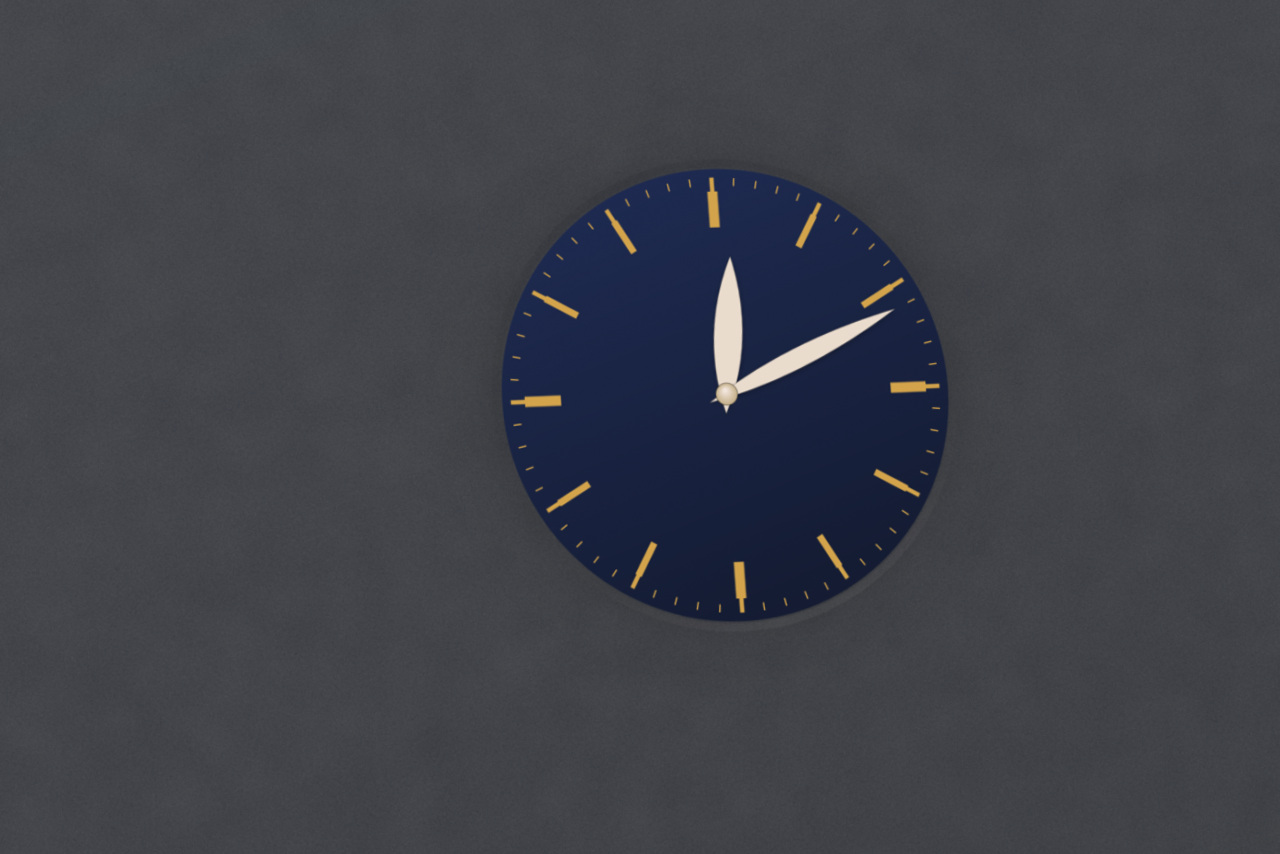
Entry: 12 h 11 min
